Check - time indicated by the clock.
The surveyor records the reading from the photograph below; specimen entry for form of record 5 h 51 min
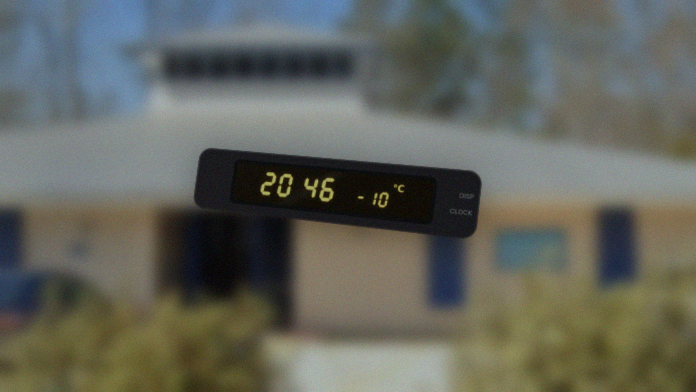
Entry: 20 h 46 min
